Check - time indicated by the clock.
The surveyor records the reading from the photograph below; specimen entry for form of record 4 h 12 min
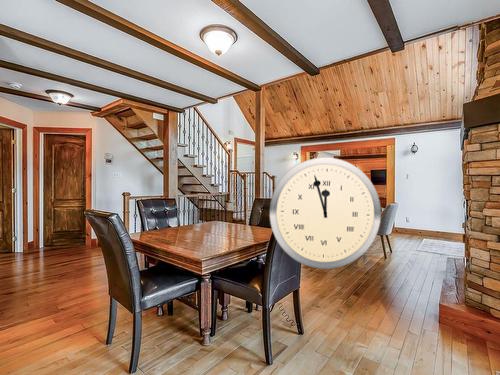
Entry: 11 h 57 min
